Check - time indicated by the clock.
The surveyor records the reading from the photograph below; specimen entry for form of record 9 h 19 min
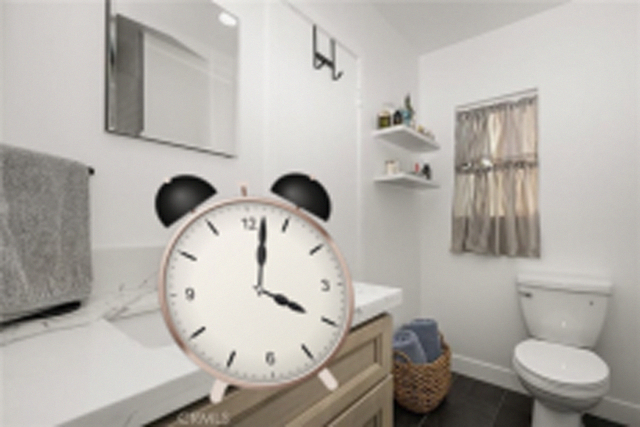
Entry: 4 h 02 min
